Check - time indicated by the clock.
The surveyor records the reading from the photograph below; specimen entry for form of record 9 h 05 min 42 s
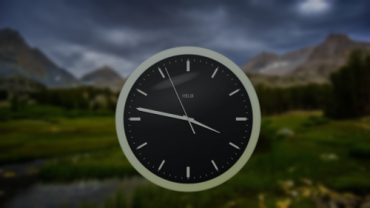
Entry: 3 h 46 min 56 s
